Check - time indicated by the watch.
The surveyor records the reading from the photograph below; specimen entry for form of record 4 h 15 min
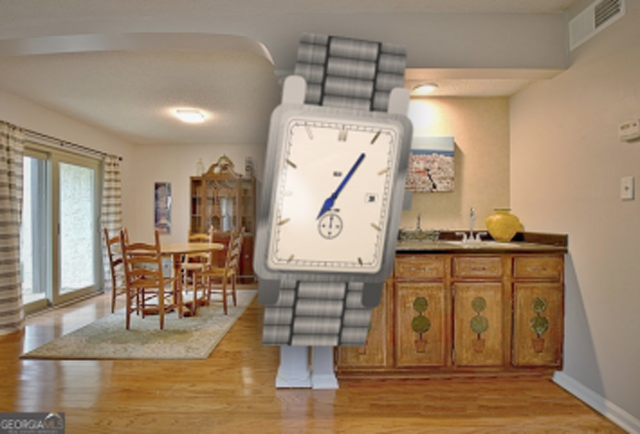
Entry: 7 h 05 min
